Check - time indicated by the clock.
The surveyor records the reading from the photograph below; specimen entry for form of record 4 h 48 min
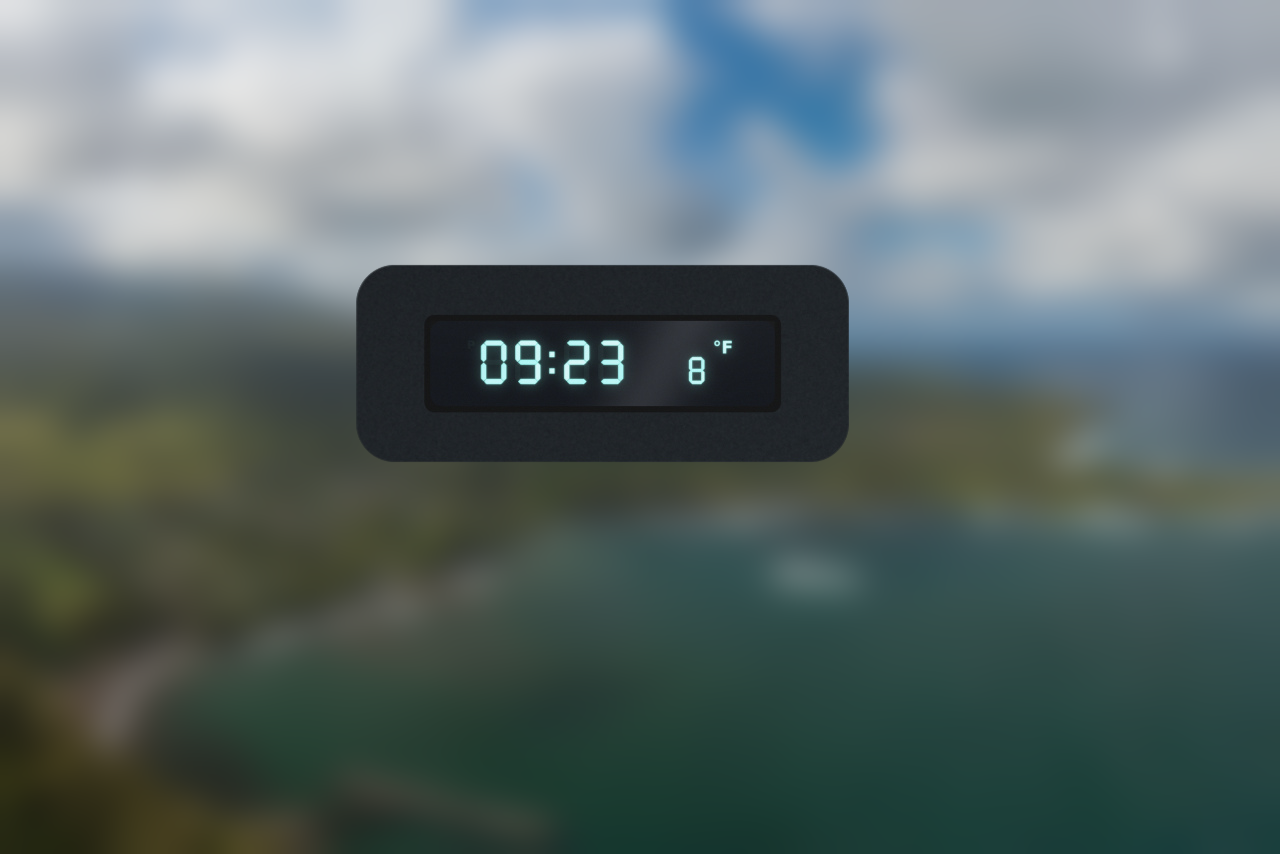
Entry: 9 h 23 min
